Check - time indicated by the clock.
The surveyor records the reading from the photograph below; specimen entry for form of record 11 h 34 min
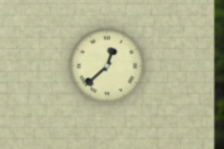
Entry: 12 h 38 min
